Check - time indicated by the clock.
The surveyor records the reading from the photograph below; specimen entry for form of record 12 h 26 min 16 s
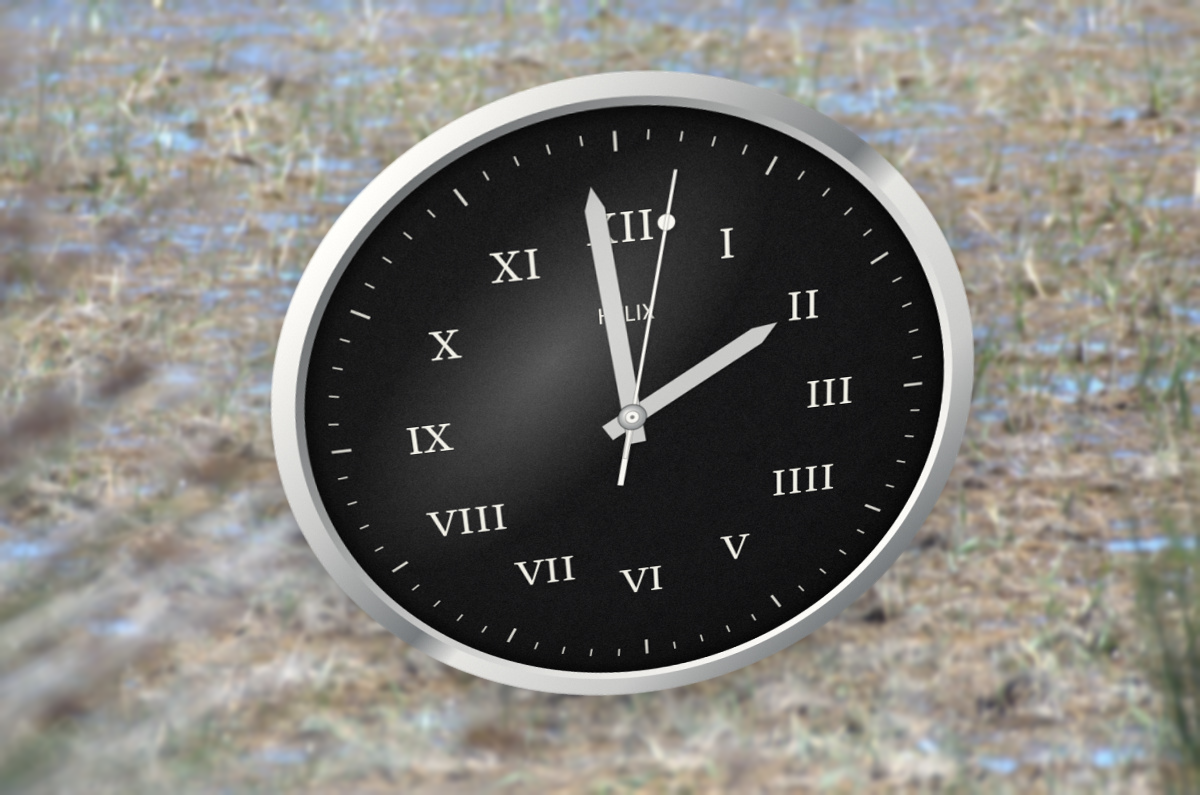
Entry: 1 h 59 min 02 s
